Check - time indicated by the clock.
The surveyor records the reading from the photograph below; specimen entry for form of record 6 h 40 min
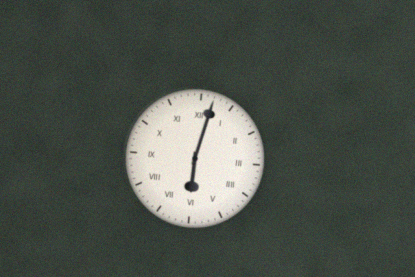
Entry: 6 h 02 min
